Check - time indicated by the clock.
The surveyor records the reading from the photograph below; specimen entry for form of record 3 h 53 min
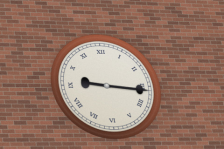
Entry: 9 h 16 min
